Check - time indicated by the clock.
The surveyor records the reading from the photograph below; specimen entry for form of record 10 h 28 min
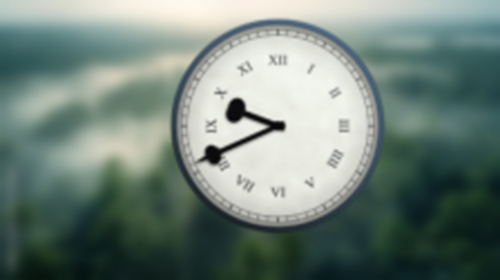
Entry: 9 h 41 min
